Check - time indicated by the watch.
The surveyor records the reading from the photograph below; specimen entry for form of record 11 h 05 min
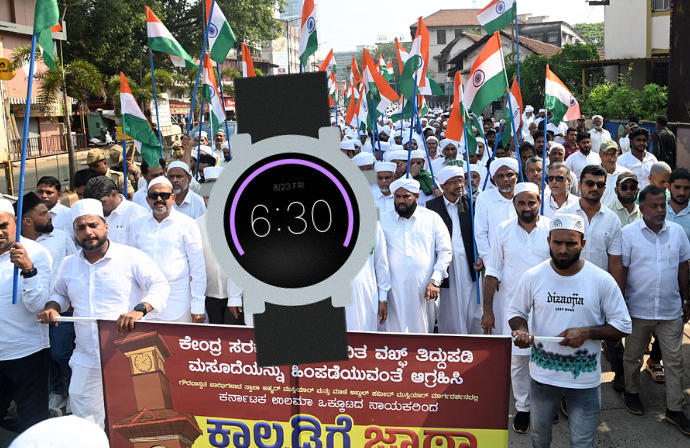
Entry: 6 h 30 min
